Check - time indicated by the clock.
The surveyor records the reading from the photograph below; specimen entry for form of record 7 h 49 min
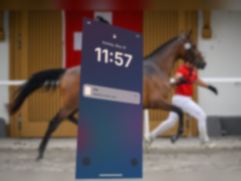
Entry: 11 h 57 min
